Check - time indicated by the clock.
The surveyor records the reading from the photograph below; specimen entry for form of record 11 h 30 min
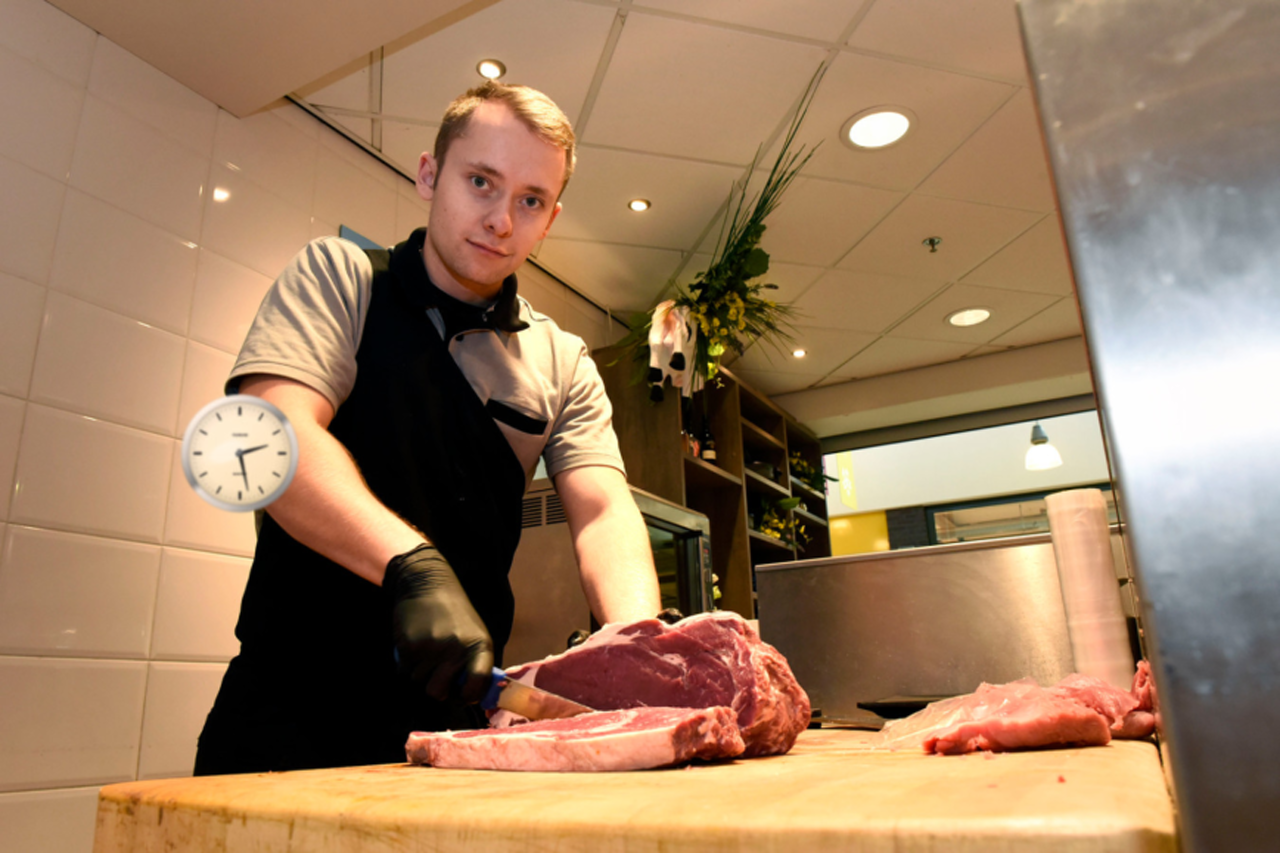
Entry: 2 h 28 min
